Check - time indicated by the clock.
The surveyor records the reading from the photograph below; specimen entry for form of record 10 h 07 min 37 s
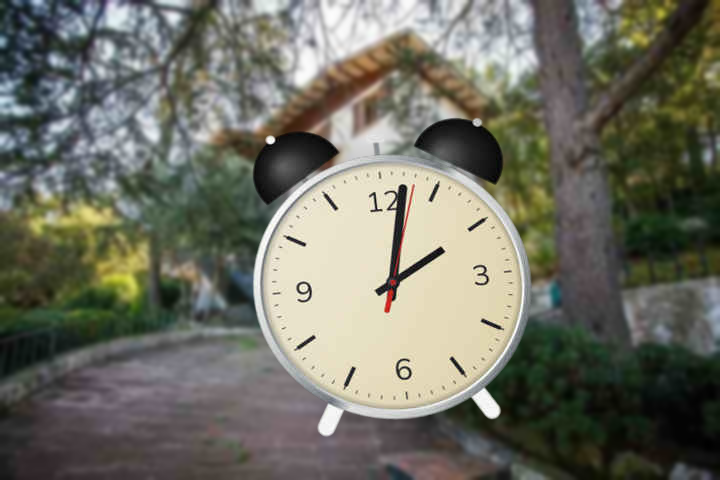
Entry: 2 h 02 min 03 s
